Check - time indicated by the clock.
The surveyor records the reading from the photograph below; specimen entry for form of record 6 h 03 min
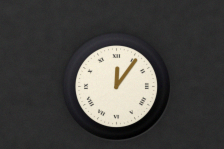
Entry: 12 h 06 min
